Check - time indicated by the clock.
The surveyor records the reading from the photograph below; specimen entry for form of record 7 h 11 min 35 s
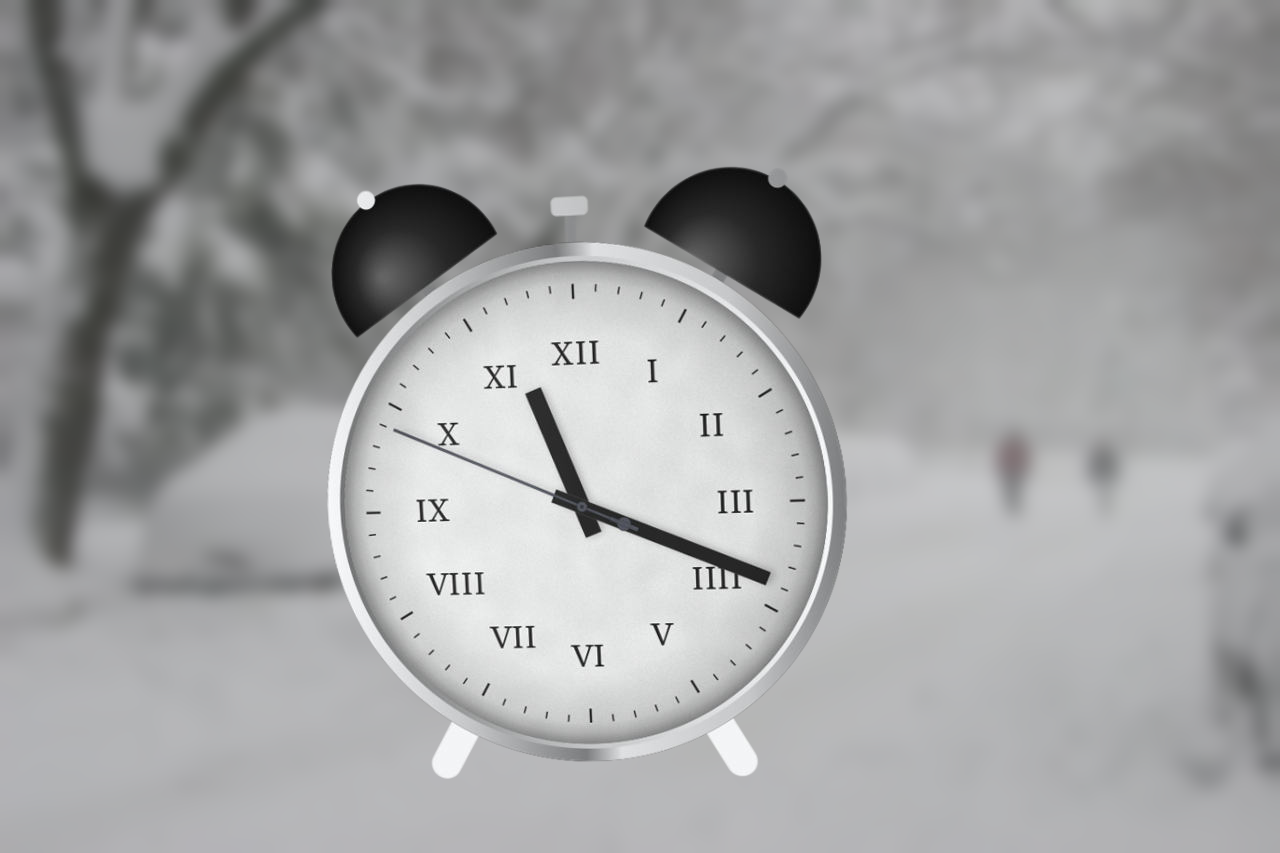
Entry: 11 h 18 min 49 s
